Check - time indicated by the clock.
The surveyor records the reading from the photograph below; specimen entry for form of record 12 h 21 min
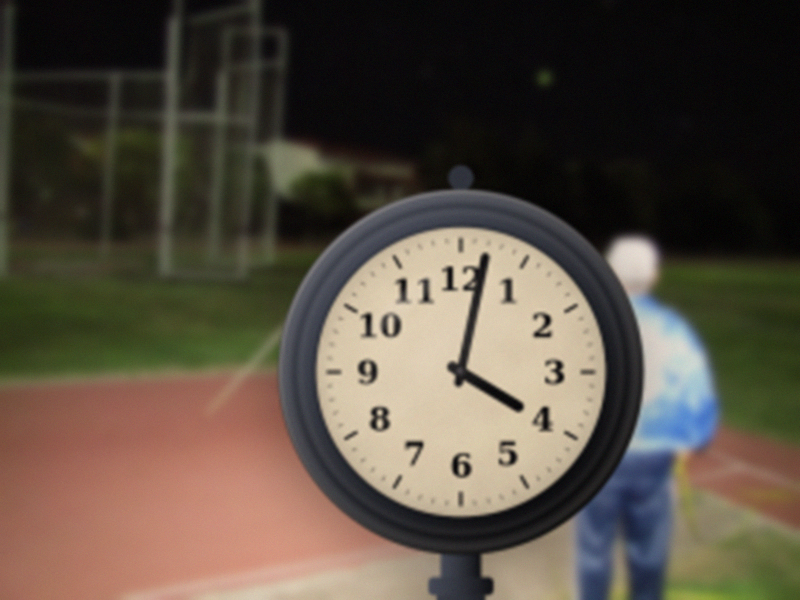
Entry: 4 h 02 min
